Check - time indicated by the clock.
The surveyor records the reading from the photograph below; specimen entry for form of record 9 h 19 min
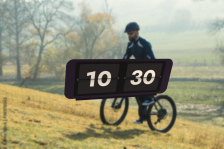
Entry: 10 h 30 min
